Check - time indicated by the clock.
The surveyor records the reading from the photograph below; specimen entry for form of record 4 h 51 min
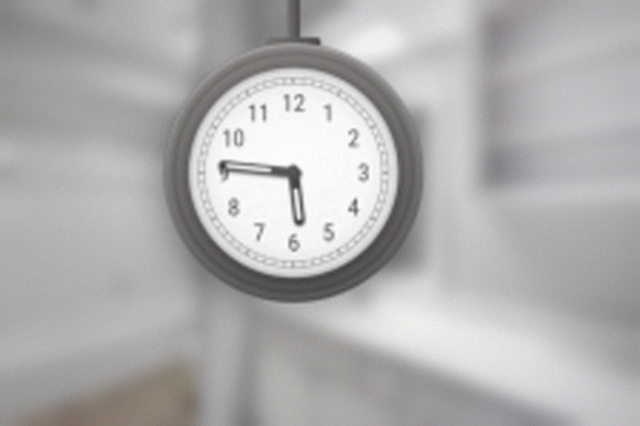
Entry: 5 h 46 min
